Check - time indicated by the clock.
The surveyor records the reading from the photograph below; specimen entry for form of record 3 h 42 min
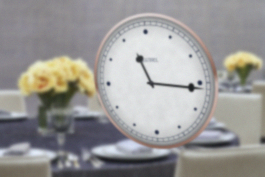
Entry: 11 h 16 min
